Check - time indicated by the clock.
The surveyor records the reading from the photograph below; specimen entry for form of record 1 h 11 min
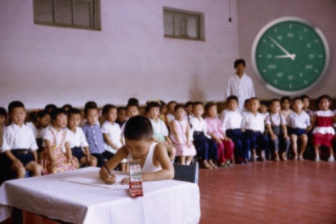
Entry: 8 h 52 min
